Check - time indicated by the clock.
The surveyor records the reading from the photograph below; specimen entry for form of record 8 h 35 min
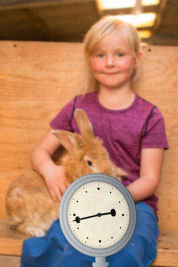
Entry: 2 h 43 min
